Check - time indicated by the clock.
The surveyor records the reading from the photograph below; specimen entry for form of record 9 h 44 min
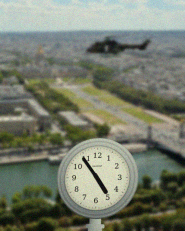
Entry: 4 h 54 min
